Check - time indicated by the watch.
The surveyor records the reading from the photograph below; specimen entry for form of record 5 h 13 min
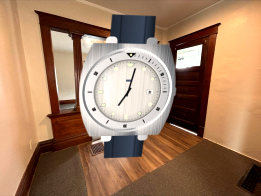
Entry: 7 h 02 min
